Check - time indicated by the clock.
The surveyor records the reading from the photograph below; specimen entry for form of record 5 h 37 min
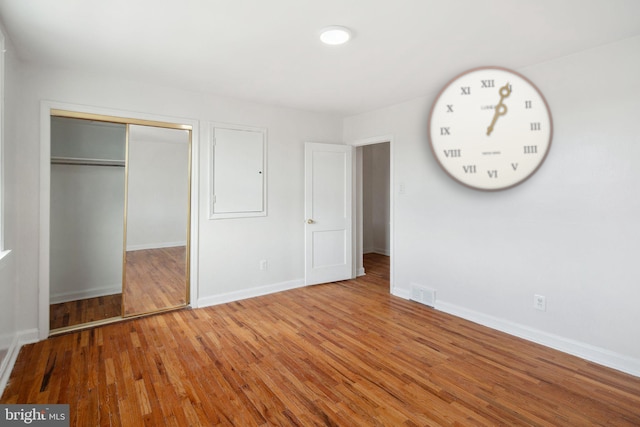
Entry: 1 h 04 min
